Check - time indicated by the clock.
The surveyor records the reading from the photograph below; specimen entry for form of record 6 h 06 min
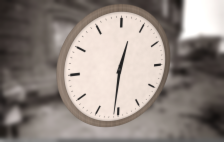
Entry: 12 h 31 min
